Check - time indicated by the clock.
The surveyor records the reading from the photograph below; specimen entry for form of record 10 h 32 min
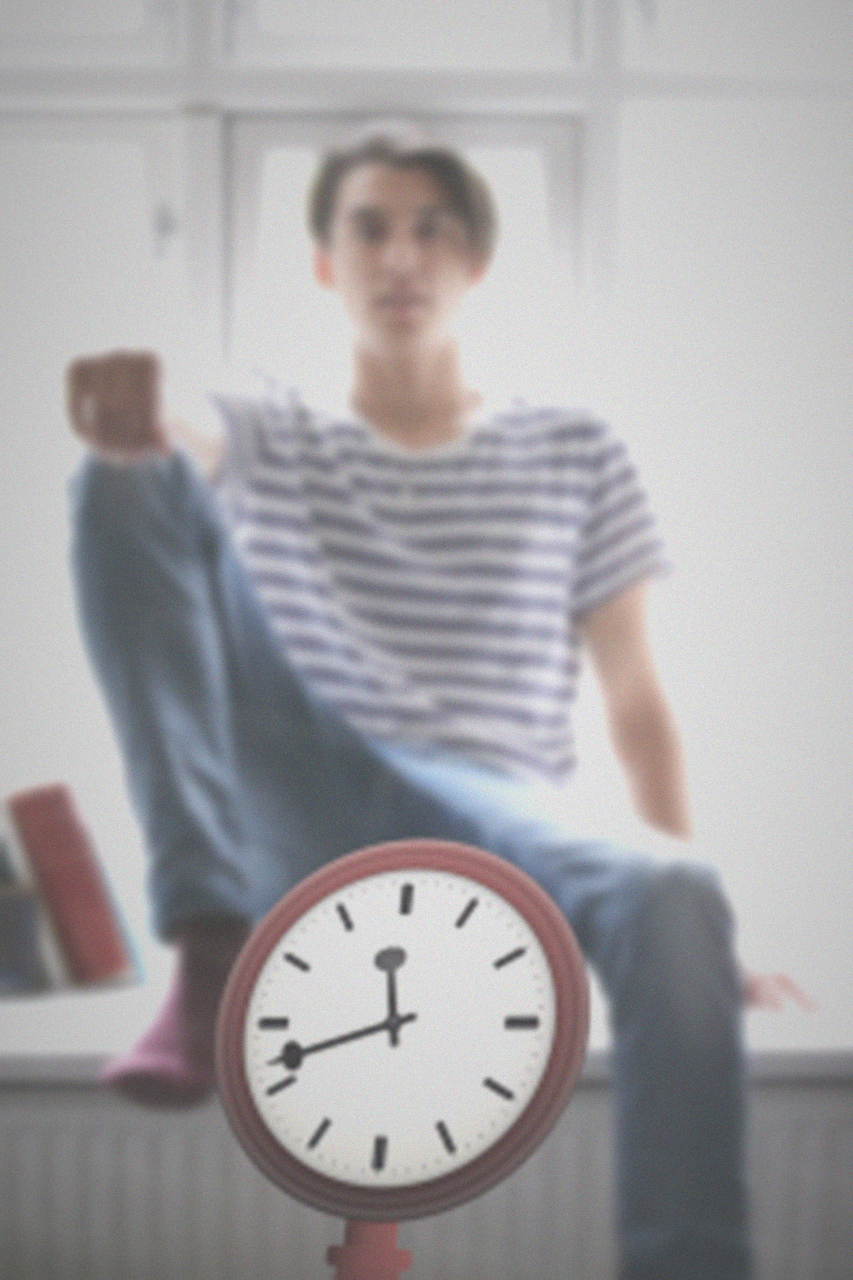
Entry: 11 h 42 min
